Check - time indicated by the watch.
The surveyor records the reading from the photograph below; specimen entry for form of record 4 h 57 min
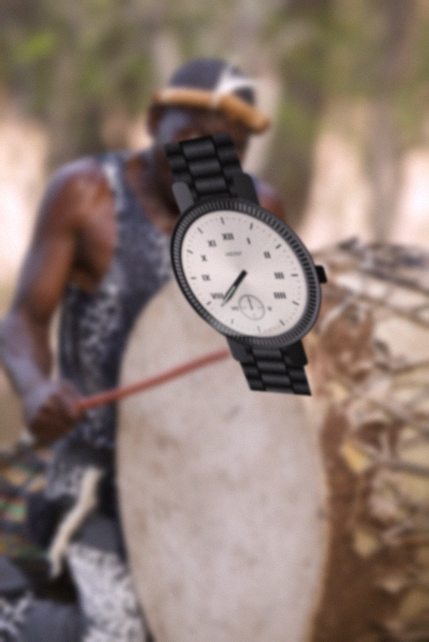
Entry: 7 h 38 min
